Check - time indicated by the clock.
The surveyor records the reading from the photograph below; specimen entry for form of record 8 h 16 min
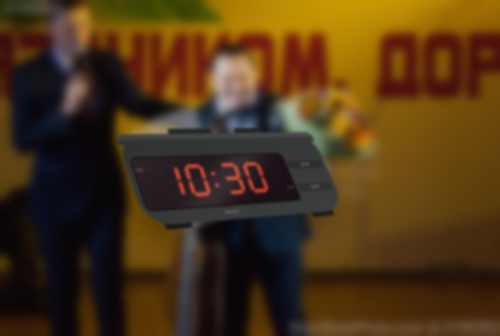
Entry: 10 h 30 min
